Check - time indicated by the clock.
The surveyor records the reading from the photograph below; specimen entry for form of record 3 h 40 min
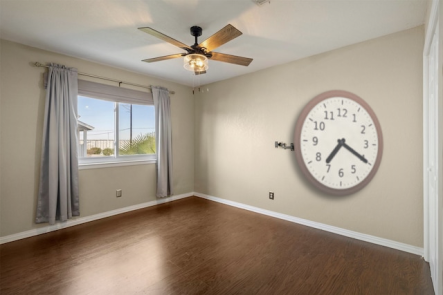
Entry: 7 h 20 min
